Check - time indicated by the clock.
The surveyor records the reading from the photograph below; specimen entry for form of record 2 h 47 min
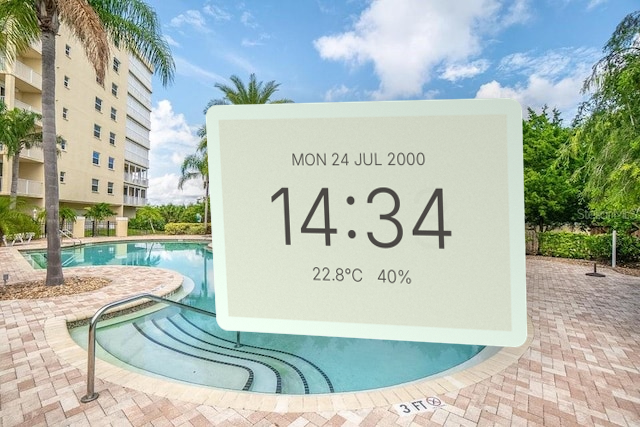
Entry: 14 h 34 min
